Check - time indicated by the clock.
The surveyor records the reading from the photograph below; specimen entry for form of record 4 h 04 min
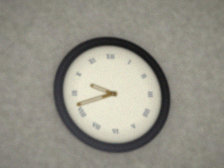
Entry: 9 h 42 min
